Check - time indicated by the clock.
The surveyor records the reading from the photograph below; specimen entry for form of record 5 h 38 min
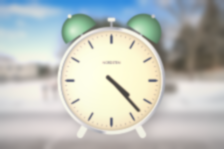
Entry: 4 h 23 min
